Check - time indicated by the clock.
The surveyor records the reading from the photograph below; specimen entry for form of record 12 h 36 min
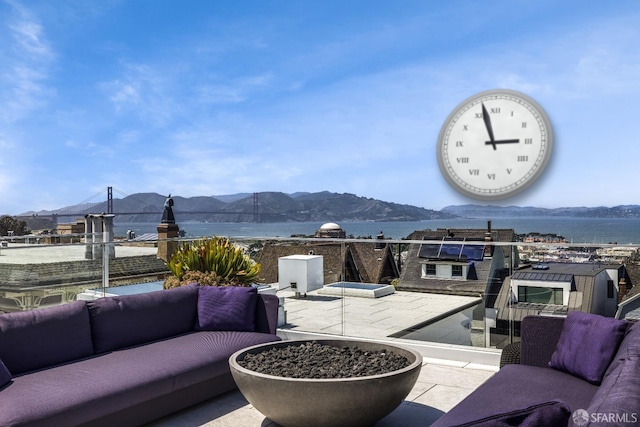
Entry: 2 h 57 min
